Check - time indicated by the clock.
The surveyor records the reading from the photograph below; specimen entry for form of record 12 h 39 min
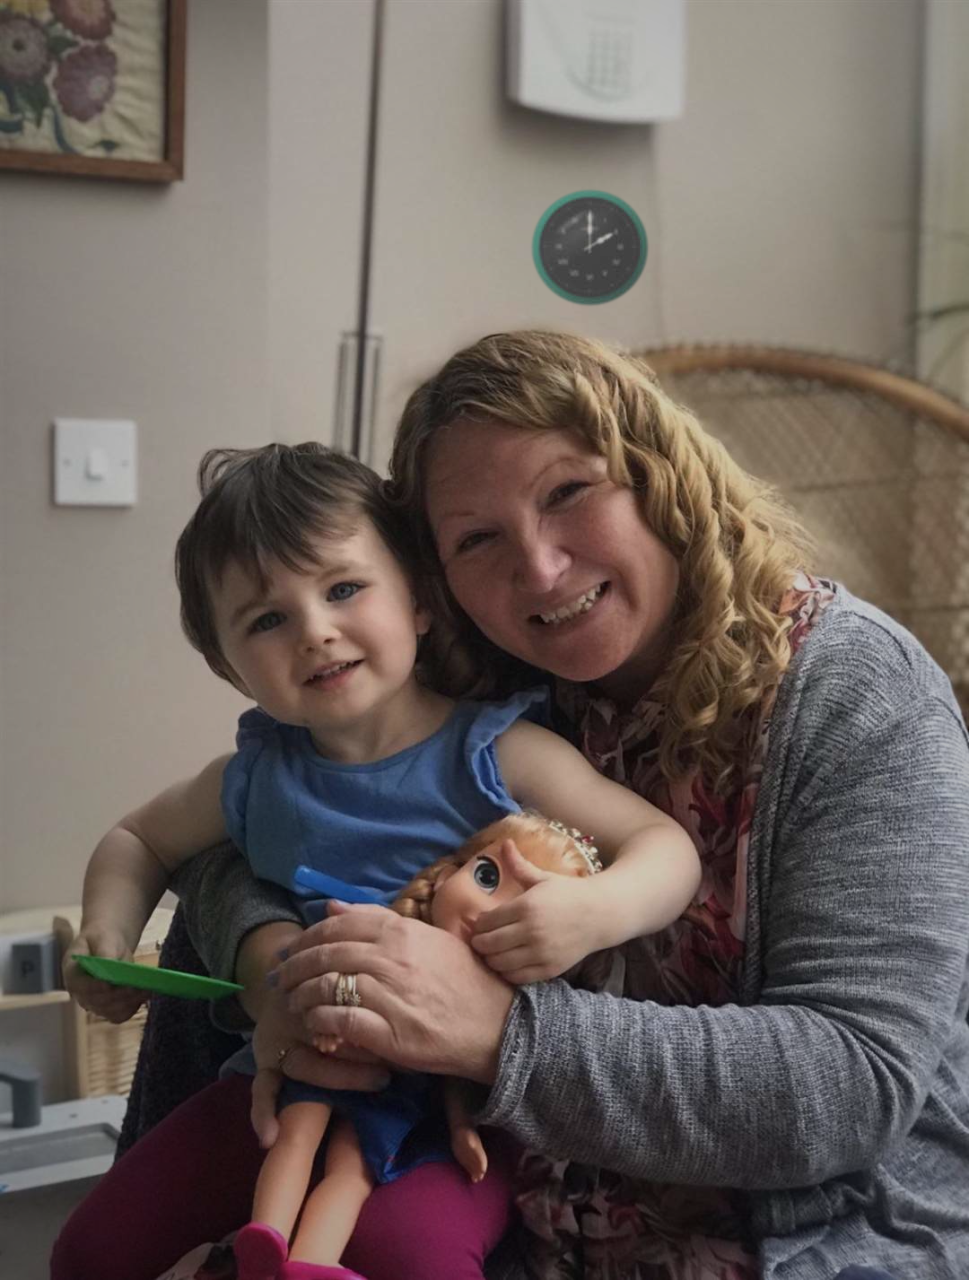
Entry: 2 h 00 min
